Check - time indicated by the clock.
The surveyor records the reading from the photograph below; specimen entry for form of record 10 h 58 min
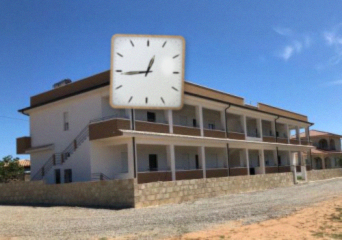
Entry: 12 h 44 min
